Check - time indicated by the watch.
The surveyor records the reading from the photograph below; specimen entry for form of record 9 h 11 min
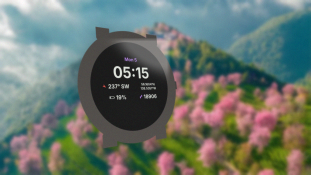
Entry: 5 h 15 min
